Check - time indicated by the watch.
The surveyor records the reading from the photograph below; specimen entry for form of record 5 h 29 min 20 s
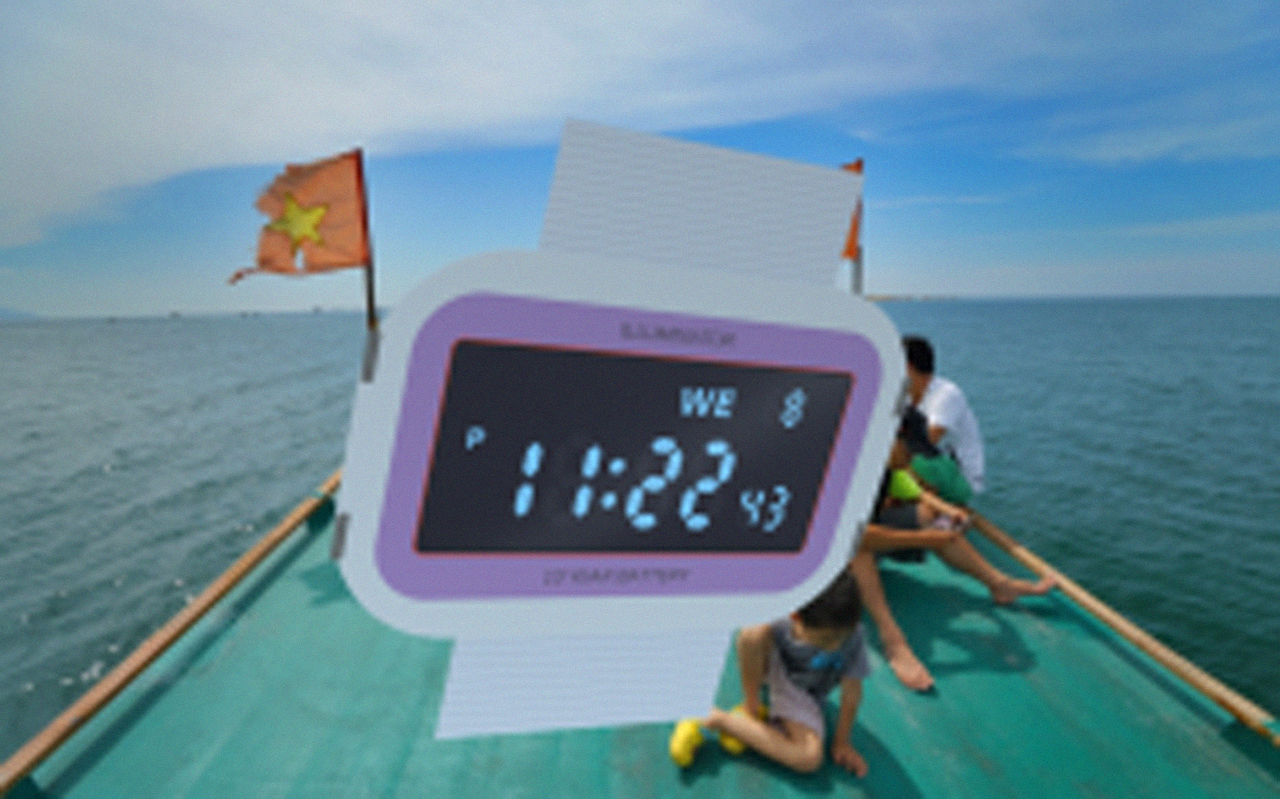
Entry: 11 h 22 min 43 s
